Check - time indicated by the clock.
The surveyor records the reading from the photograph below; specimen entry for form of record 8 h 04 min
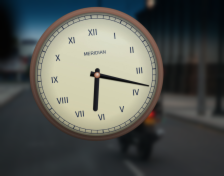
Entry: 6 h 18 min
